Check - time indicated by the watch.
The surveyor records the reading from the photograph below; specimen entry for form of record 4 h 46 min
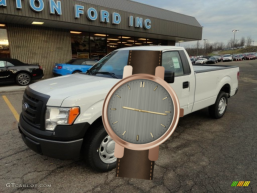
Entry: 9 h 16 min
